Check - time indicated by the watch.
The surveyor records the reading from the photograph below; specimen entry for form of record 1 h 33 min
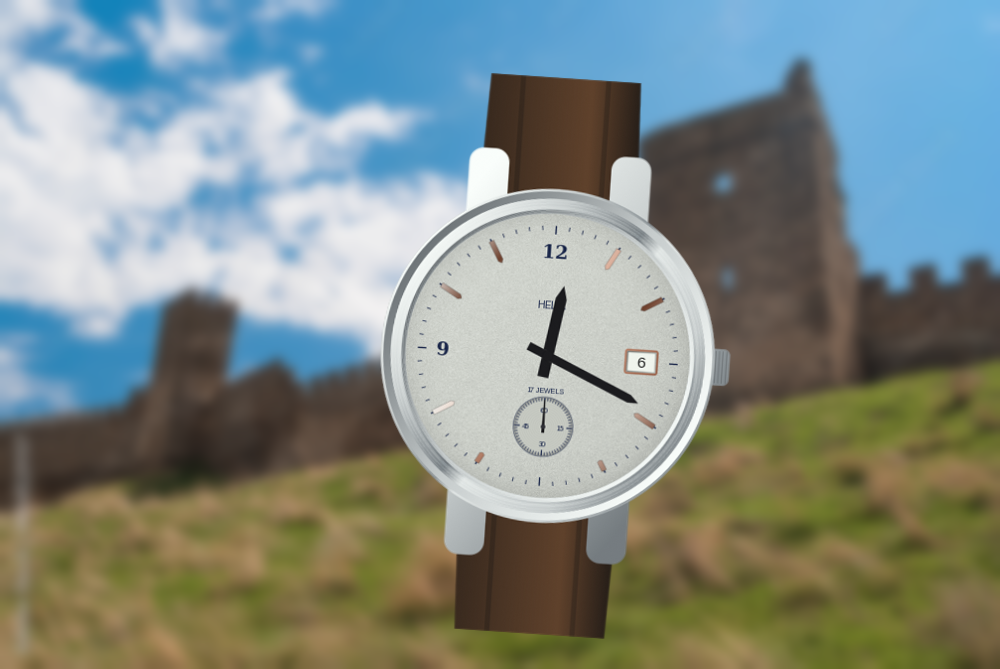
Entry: 12 h 19 min
